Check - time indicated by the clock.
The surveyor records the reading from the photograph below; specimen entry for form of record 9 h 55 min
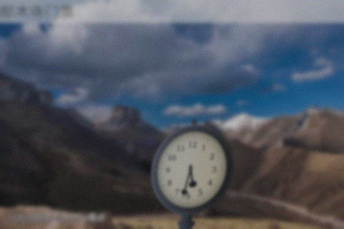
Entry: 5 h 32 min
